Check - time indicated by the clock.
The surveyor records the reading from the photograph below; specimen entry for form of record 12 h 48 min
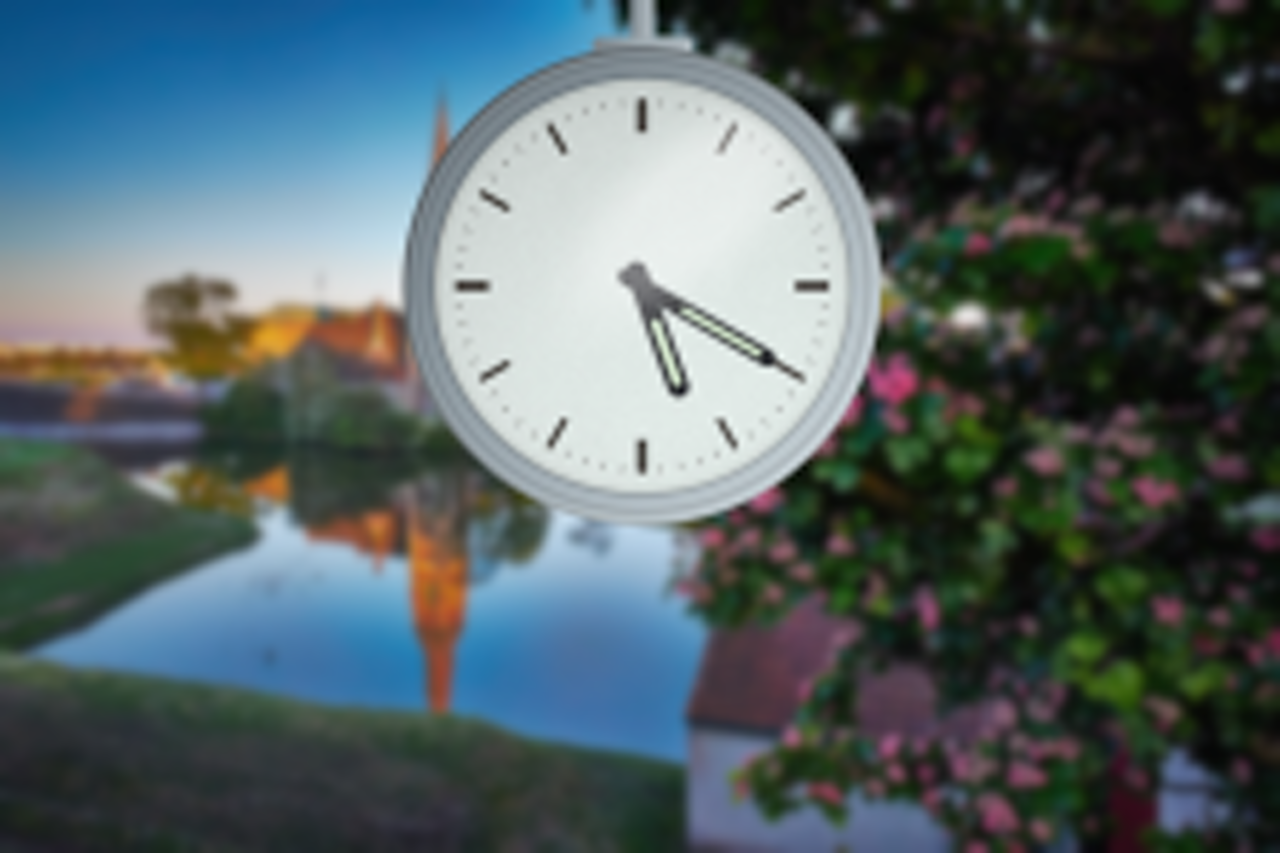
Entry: 5 h 20 min
